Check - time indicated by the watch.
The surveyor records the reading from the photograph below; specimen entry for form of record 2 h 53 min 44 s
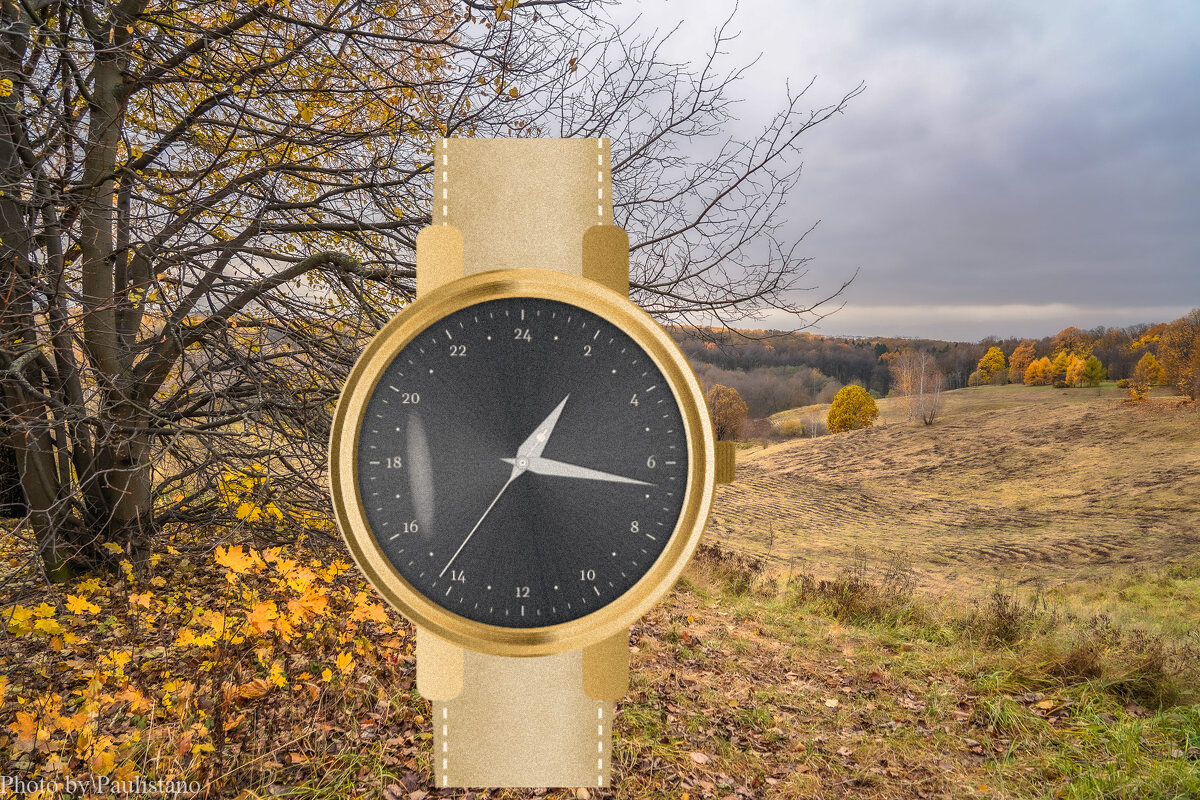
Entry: 2 h 16 min 36 s
